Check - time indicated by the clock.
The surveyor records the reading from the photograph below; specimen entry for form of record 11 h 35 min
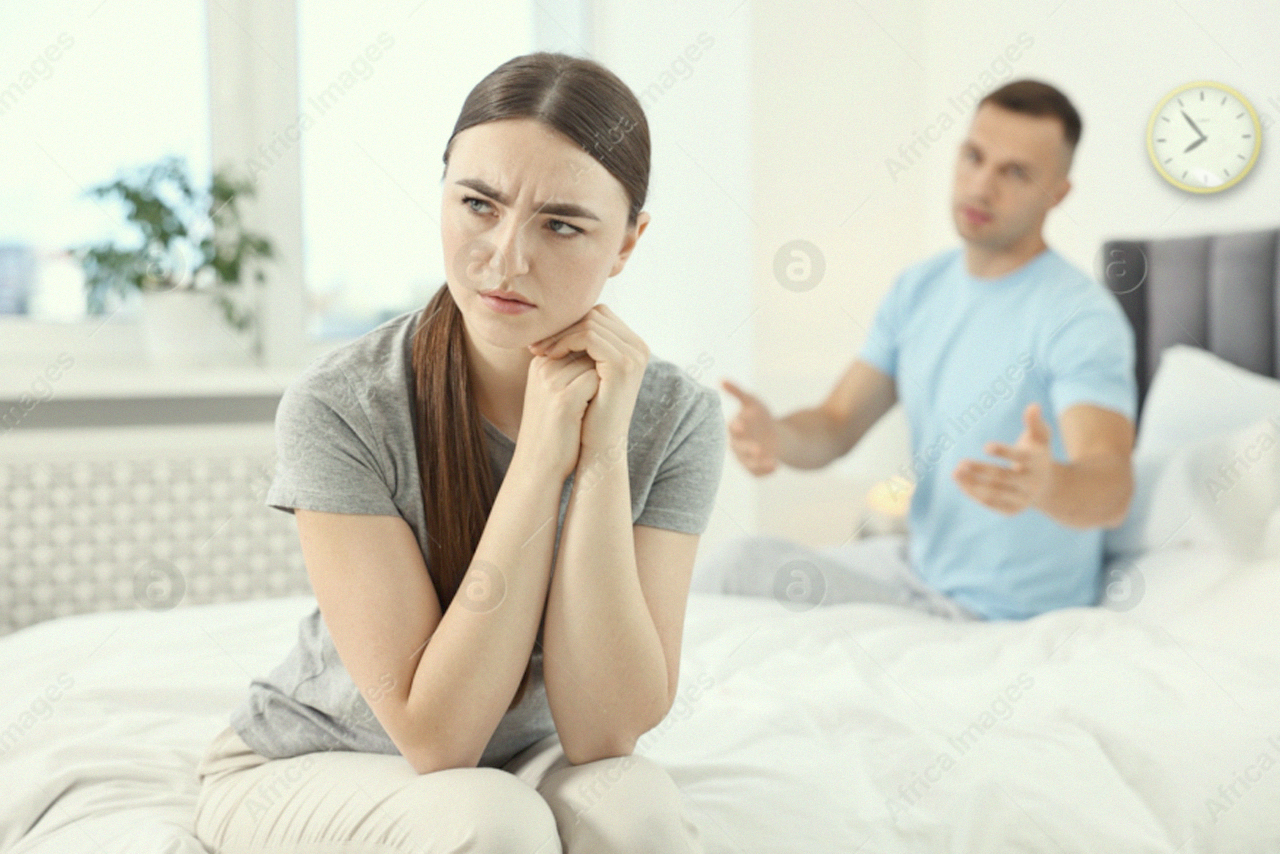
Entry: 7 h 54 min
